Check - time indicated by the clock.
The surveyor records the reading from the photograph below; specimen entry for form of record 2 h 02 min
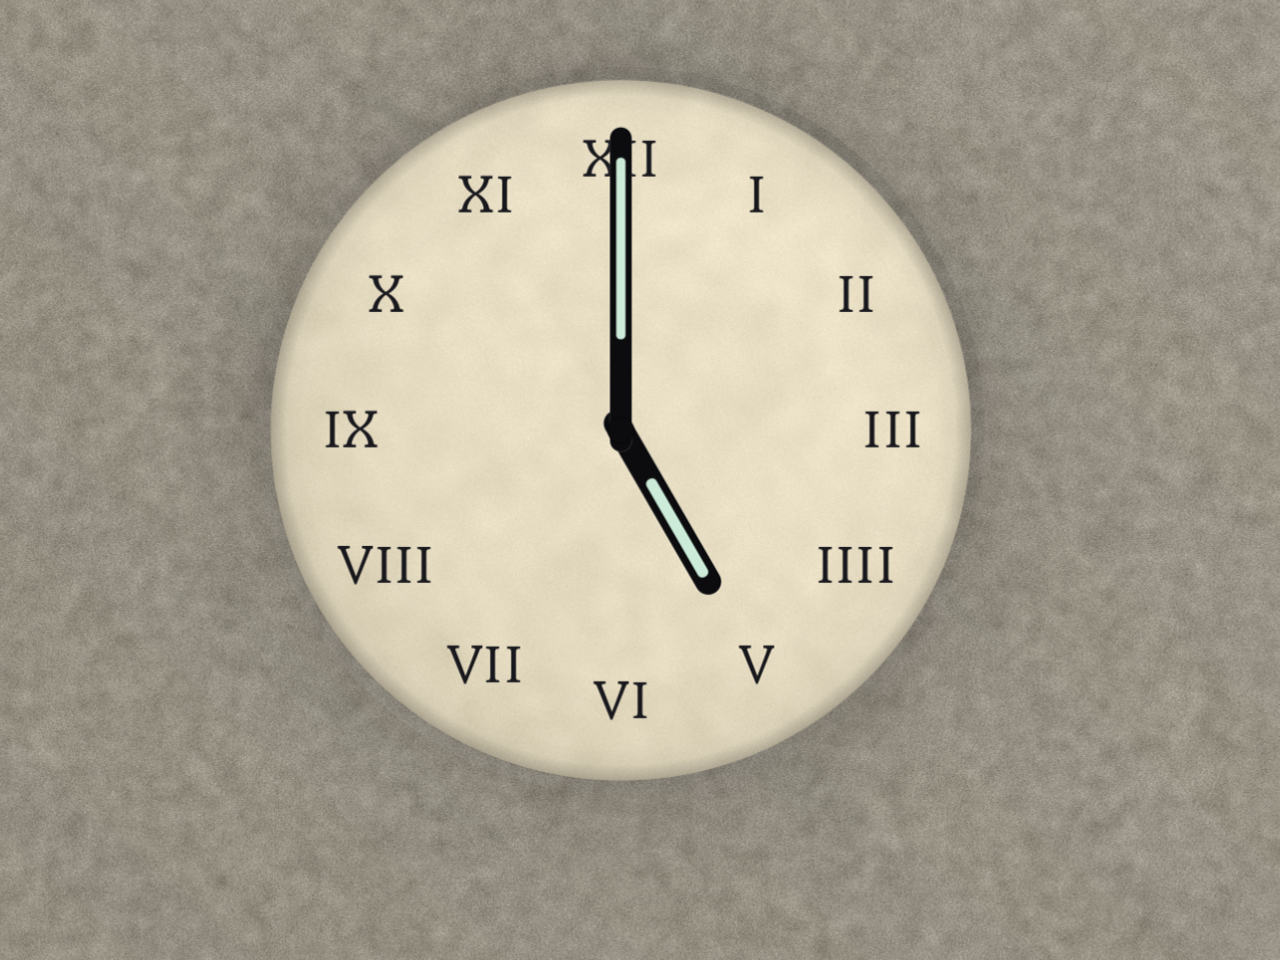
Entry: 5 h 00 min
